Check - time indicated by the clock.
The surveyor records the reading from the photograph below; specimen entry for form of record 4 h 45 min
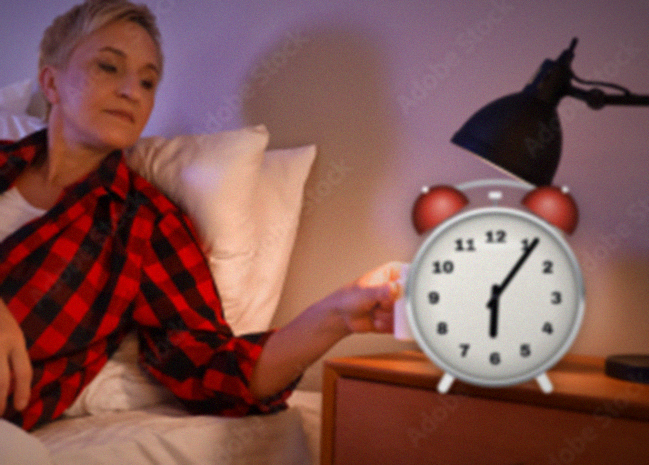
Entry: 6 h 06 min
